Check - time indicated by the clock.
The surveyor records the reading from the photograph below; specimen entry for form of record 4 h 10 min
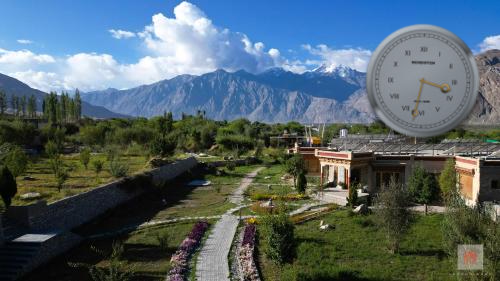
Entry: 3 h 32 min
